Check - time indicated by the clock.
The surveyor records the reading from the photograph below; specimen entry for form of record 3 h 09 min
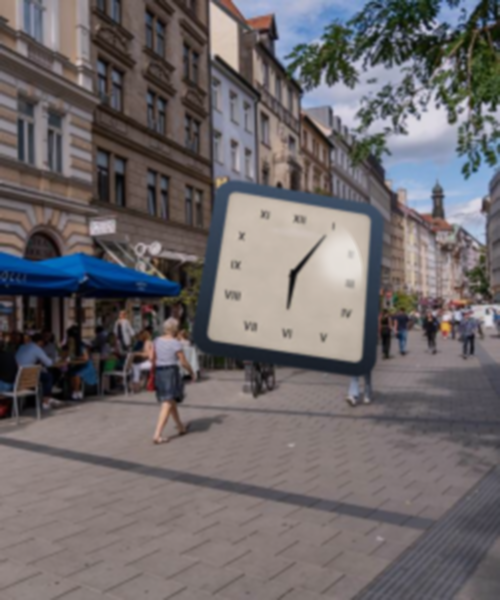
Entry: 6 h 05 min
